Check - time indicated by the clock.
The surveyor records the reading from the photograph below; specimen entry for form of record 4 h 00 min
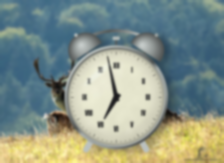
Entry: 6 h 58 min
